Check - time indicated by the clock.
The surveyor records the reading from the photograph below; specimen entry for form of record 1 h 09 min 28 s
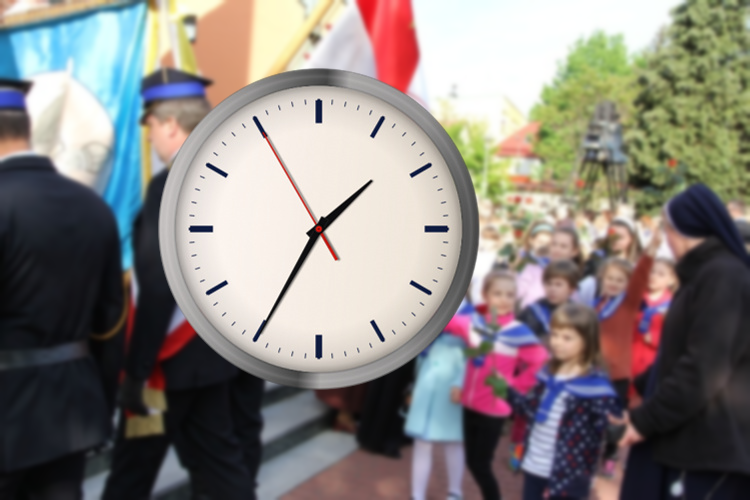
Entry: 1 h 34 min 55 s
